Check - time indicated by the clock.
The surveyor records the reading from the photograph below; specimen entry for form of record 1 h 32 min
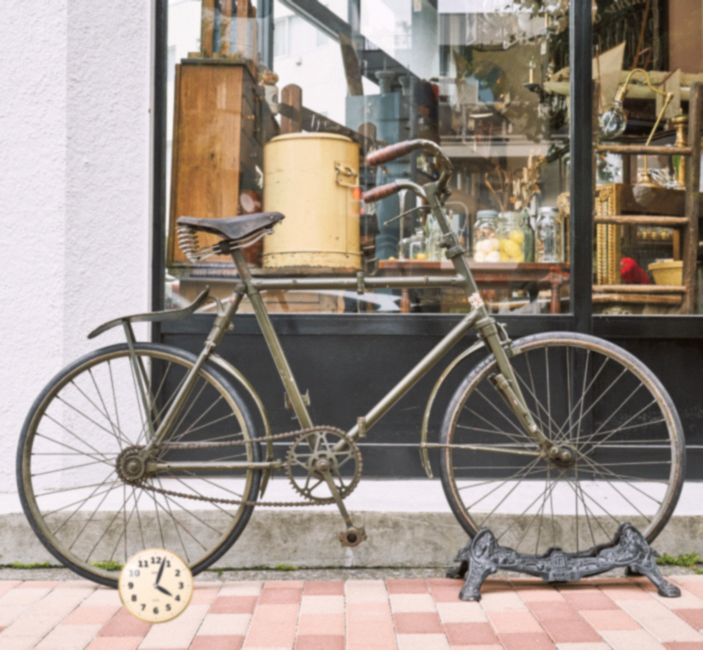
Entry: 4 h 03 min
